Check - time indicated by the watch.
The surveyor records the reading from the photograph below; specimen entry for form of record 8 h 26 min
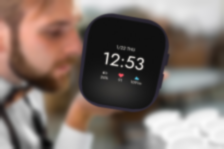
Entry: 12 h 53 min
